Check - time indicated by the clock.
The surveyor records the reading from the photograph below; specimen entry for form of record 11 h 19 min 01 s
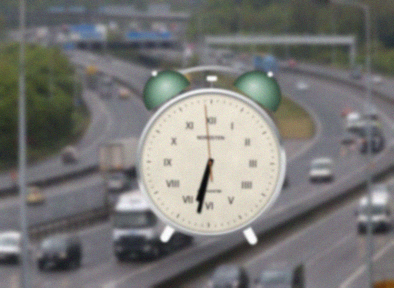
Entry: 6 h 31 min 59 s
